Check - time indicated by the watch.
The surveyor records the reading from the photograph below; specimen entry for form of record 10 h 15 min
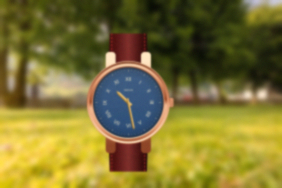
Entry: 10 h 28 min
